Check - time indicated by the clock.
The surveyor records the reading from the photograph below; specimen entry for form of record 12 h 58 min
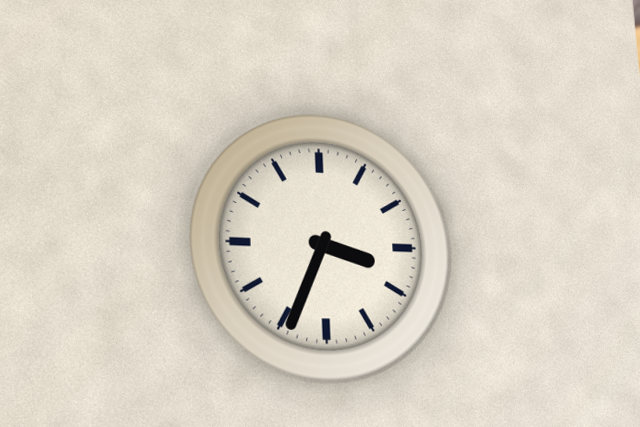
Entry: 3 h 34 min
